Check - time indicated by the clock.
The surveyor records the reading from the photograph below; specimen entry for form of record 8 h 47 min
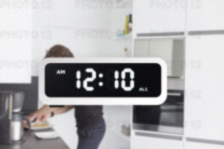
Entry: 12 h 10 min
